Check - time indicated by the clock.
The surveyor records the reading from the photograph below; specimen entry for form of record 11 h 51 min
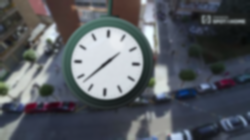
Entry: 1 h 38 min
